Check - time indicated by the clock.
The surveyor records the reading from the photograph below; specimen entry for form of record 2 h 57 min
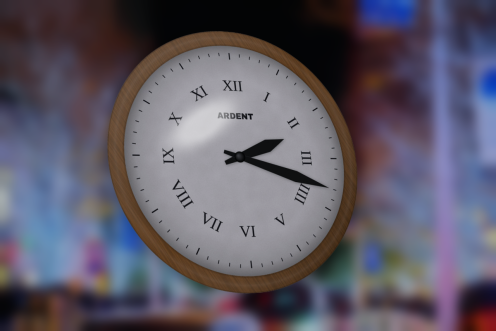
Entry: 2 h 18 min
